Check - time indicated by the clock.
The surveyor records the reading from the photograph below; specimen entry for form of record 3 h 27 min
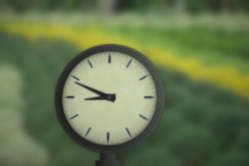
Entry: 8 h 49 min
